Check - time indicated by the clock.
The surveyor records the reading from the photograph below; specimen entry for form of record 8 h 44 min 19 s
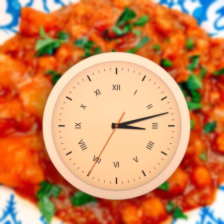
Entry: 3 h 12 min 35 s
